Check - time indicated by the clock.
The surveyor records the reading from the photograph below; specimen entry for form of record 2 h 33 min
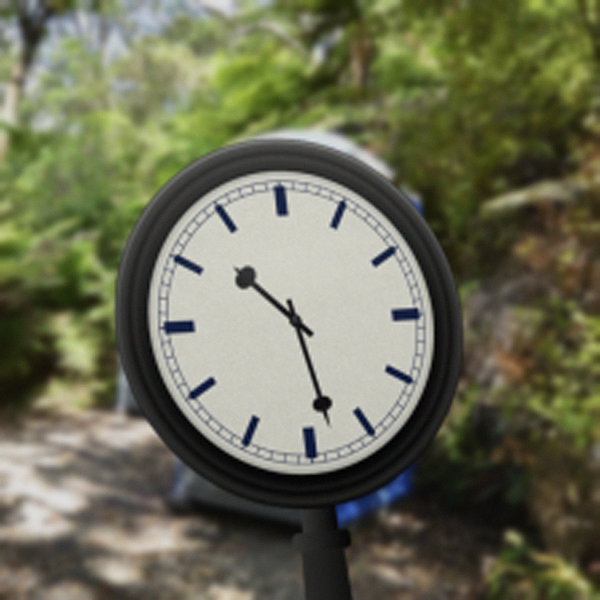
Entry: 10 h 28 min
